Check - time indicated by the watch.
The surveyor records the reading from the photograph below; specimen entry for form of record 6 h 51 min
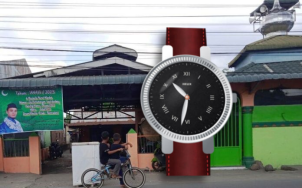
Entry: 10 h 32 min
